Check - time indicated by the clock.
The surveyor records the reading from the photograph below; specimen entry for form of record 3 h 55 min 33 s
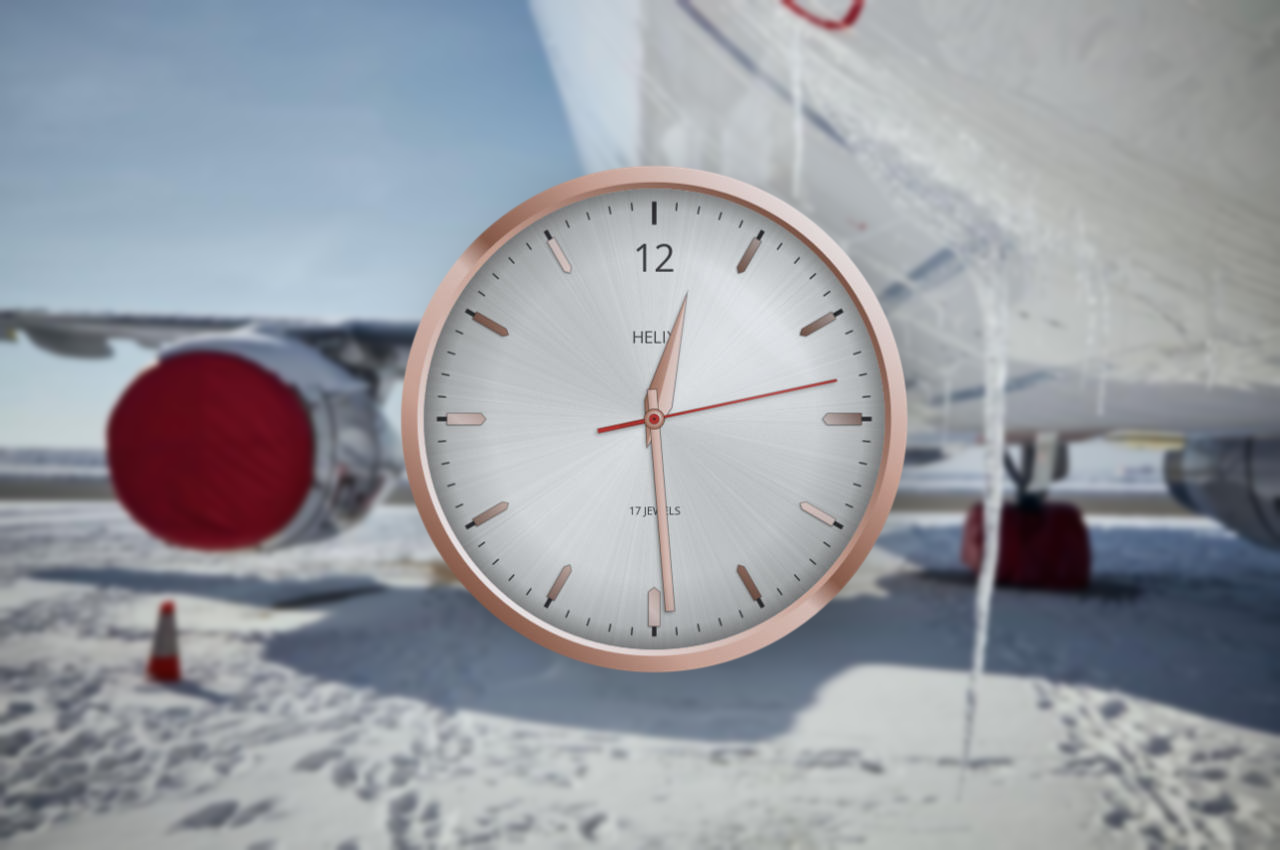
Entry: 12 h 29 min 13 s
